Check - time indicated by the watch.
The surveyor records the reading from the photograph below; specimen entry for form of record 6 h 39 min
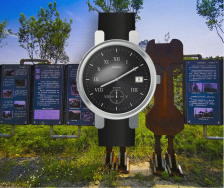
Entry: 8 h 10 min
